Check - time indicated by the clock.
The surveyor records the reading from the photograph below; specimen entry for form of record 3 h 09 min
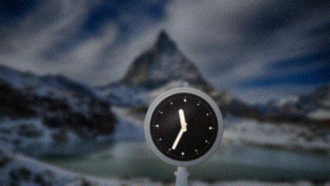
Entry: 11 h 34 min
